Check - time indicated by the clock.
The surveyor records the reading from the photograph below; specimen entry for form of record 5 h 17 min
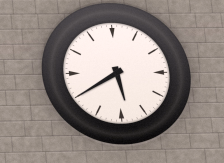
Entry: 5 h 40 min
